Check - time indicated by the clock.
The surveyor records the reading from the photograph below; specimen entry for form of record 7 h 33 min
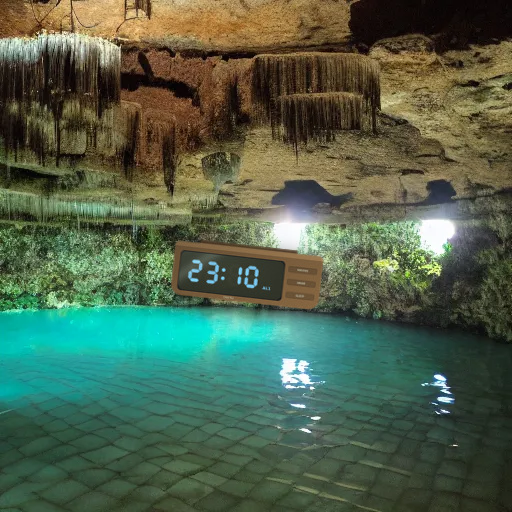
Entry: 23 h 10 min
